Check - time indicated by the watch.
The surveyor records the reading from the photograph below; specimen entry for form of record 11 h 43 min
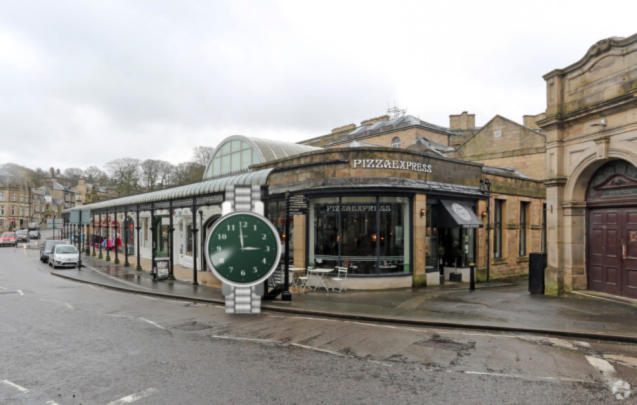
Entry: 2 h 59 min
